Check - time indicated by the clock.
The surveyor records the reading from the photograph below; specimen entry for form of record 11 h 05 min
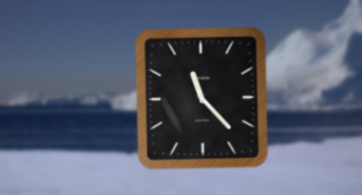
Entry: 11 h 23 min
